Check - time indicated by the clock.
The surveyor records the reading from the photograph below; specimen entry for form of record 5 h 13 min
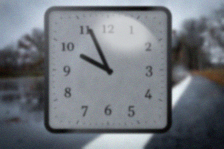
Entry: 9 h 56 min
